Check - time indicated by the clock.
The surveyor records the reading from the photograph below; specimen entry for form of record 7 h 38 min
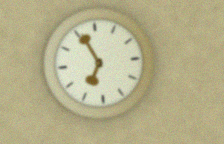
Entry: 6 h 56 min
